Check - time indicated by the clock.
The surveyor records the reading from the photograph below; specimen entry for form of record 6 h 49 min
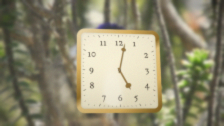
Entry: 5 h 02 min
